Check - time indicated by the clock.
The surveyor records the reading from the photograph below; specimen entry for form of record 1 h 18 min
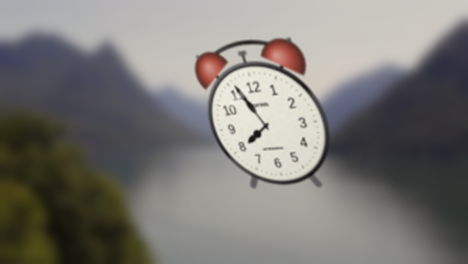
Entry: 7 h 56 min
